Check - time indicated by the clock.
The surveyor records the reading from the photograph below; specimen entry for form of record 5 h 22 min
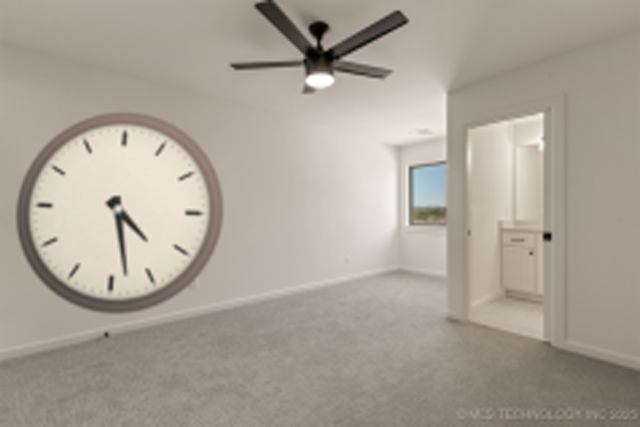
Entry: 4 h 28 min
